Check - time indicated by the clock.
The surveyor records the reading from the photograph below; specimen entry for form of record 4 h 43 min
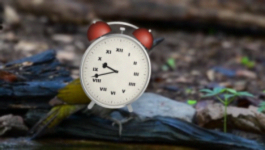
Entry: 9 h 42 min
